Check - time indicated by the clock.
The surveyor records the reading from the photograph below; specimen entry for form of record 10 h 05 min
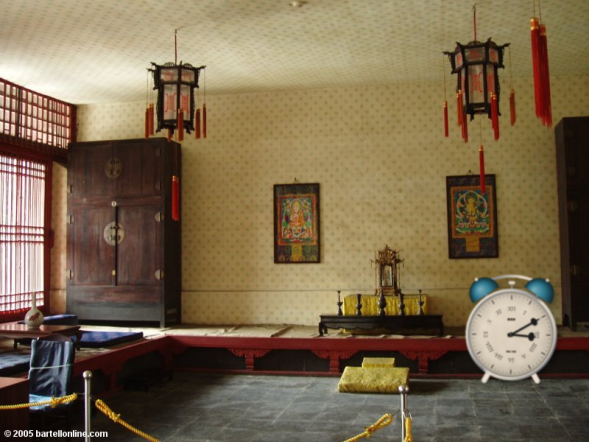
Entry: 3 h 10 min
